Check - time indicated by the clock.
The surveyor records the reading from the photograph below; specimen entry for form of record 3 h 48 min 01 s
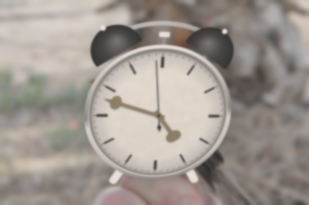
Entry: 4 h 47 min 59 s
